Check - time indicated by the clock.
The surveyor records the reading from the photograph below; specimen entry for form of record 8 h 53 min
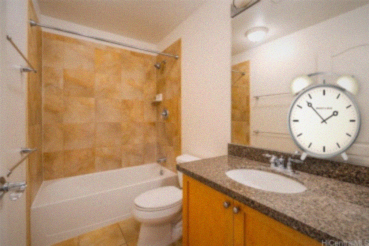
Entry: 1 h 53 min
